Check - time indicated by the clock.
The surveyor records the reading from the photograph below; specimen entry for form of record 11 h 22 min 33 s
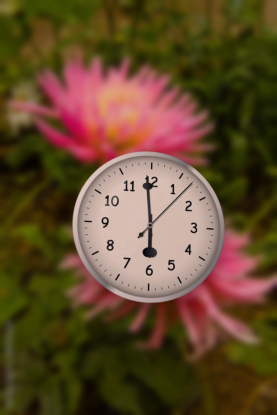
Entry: 5 h 59 min 07 s
